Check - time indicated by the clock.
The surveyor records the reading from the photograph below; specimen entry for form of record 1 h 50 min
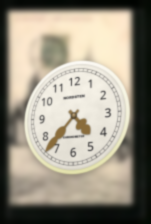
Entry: 4 h 37 min
